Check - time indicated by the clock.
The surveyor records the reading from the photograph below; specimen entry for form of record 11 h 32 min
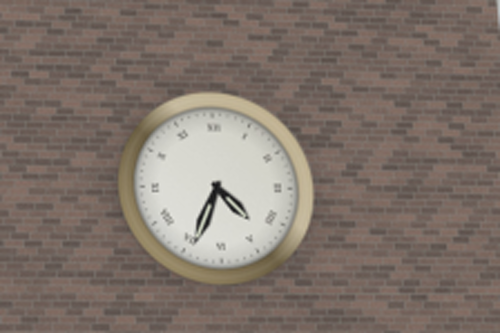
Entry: 4 h 34 min
